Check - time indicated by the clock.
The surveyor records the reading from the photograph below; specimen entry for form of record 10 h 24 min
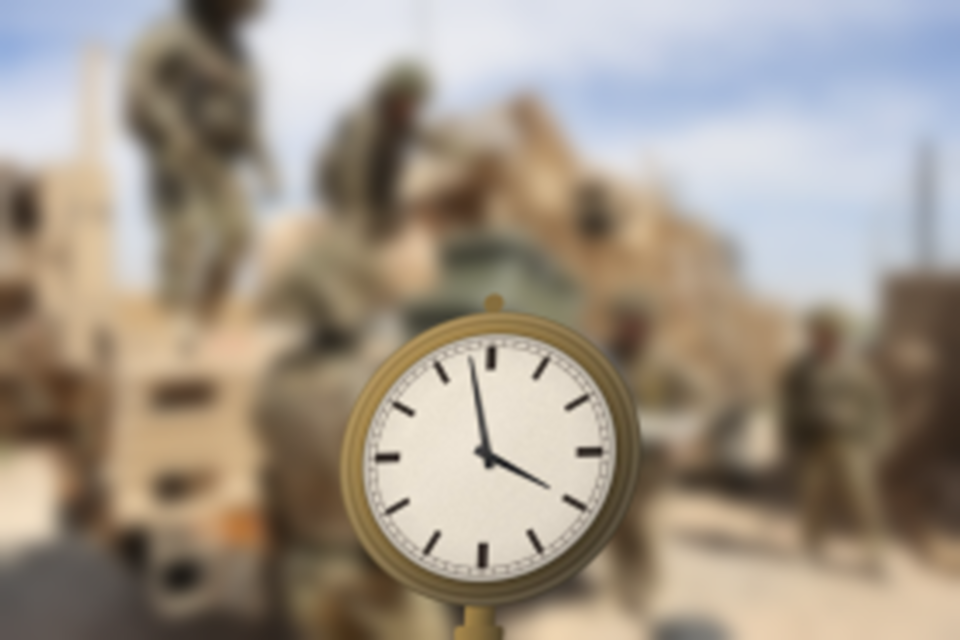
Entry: 3 h 58 min
